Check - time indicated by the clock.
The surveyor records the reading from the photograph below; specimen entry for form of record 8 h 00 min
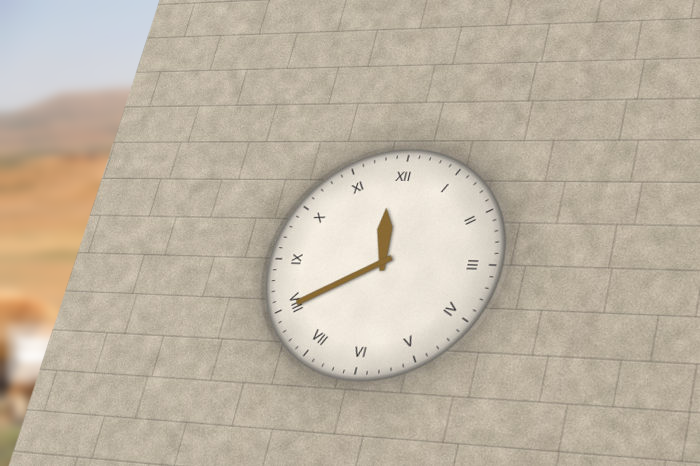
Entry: 11 h 40 min
